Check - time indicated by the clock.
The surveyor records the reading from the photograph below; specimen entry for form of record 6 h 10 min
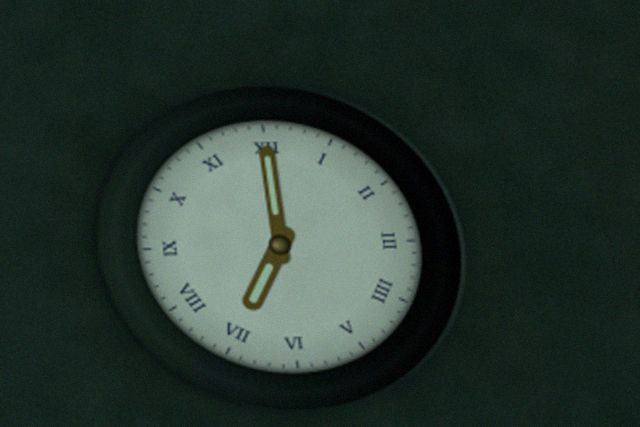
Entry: 7 h 00 min
